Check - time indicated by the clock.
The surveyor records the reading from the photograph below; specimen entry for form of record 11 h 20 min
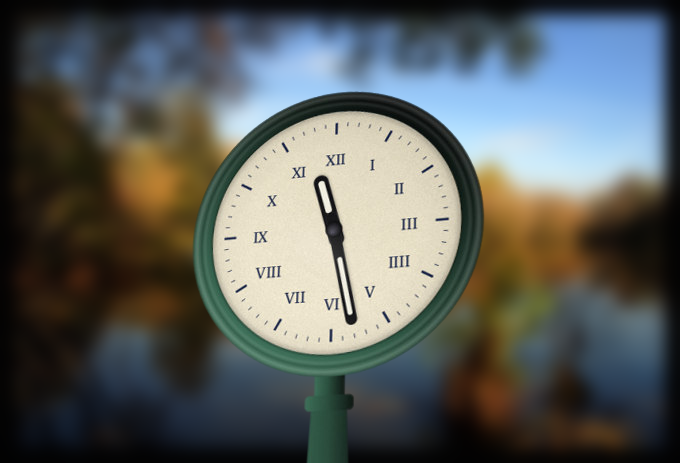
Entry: 11 h 28 min
